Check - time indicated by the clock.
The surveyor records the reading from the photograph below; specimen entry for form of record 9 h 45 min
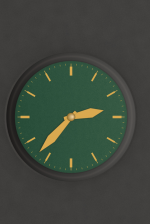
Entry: 2 h 37 min
